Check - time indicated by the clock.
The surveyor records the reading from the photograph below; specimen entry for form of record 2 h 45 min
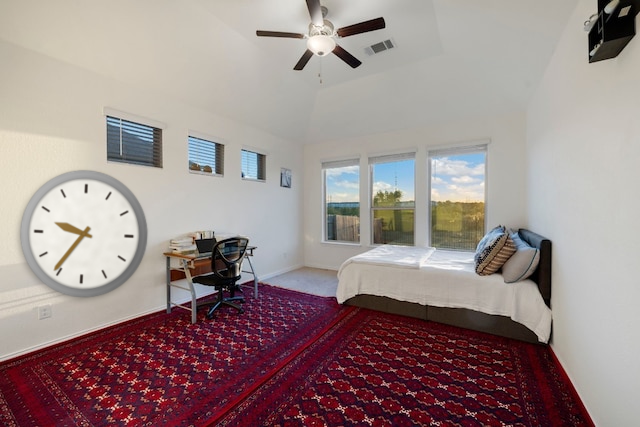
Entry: 9 h 36 min
